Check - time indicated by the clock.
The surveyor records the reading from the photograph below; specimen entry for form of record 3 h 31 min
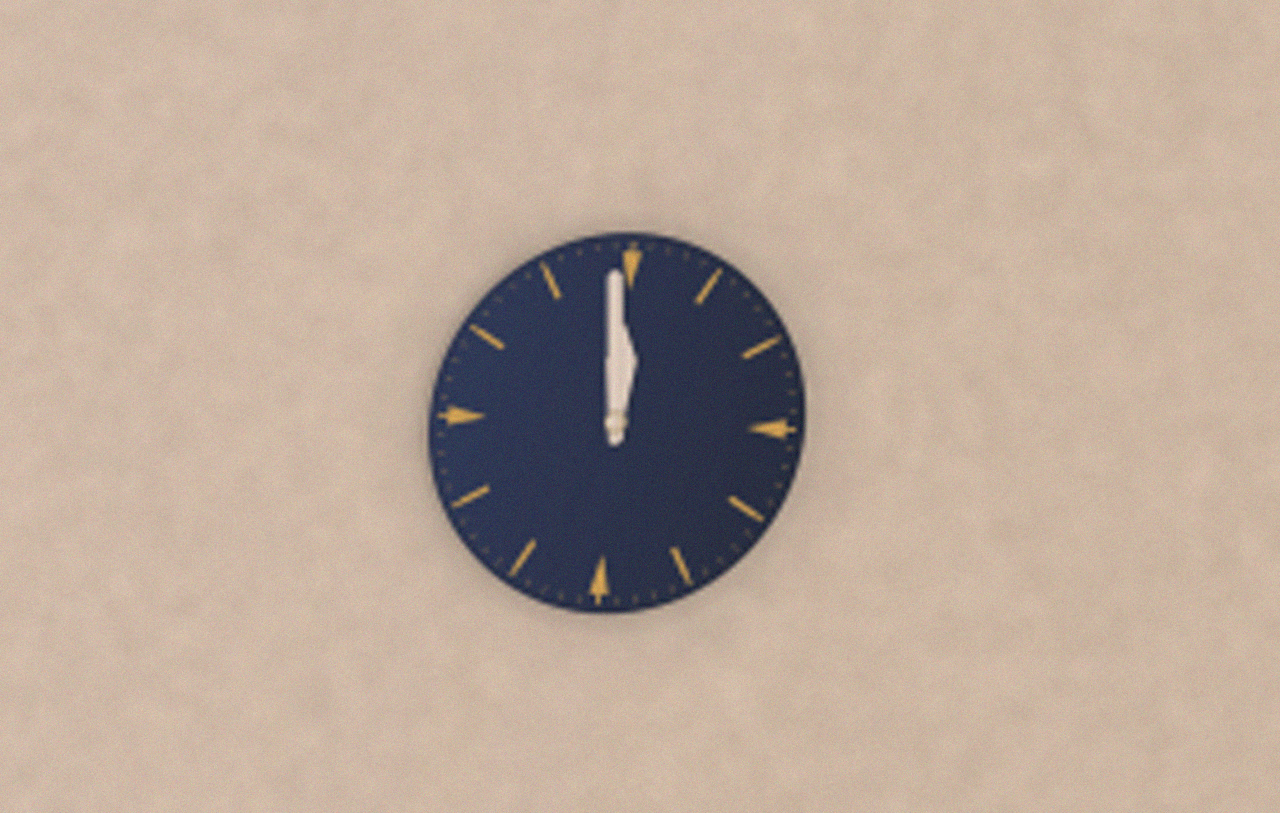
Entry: 11 h 59 min
